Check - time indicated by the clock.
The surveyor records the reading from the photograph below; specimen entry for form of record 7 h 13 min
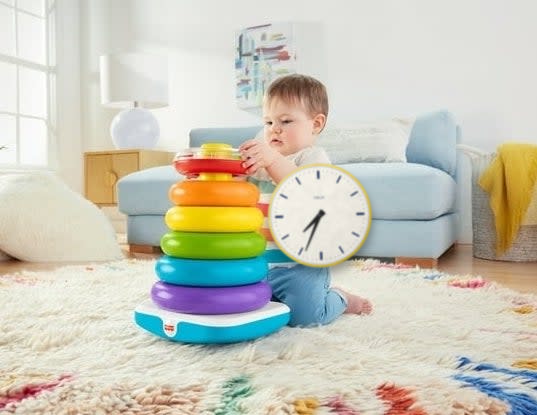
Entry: 7 h 34 min
